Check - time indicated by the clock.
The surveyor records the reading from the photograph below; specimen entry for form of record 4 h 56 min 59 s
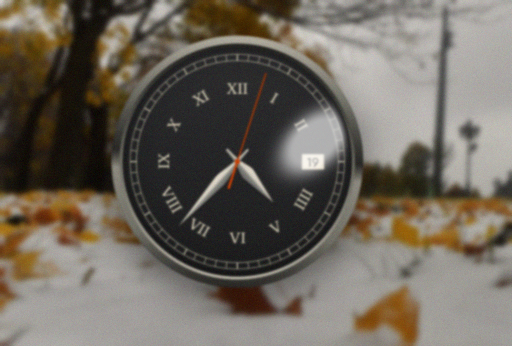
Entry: 4 h 37 min 03 s
